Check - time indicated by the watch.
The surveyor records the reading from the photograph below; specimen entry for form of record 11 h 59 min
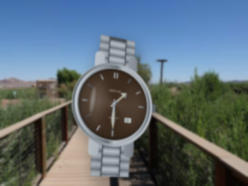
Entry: 1 h 30 min
